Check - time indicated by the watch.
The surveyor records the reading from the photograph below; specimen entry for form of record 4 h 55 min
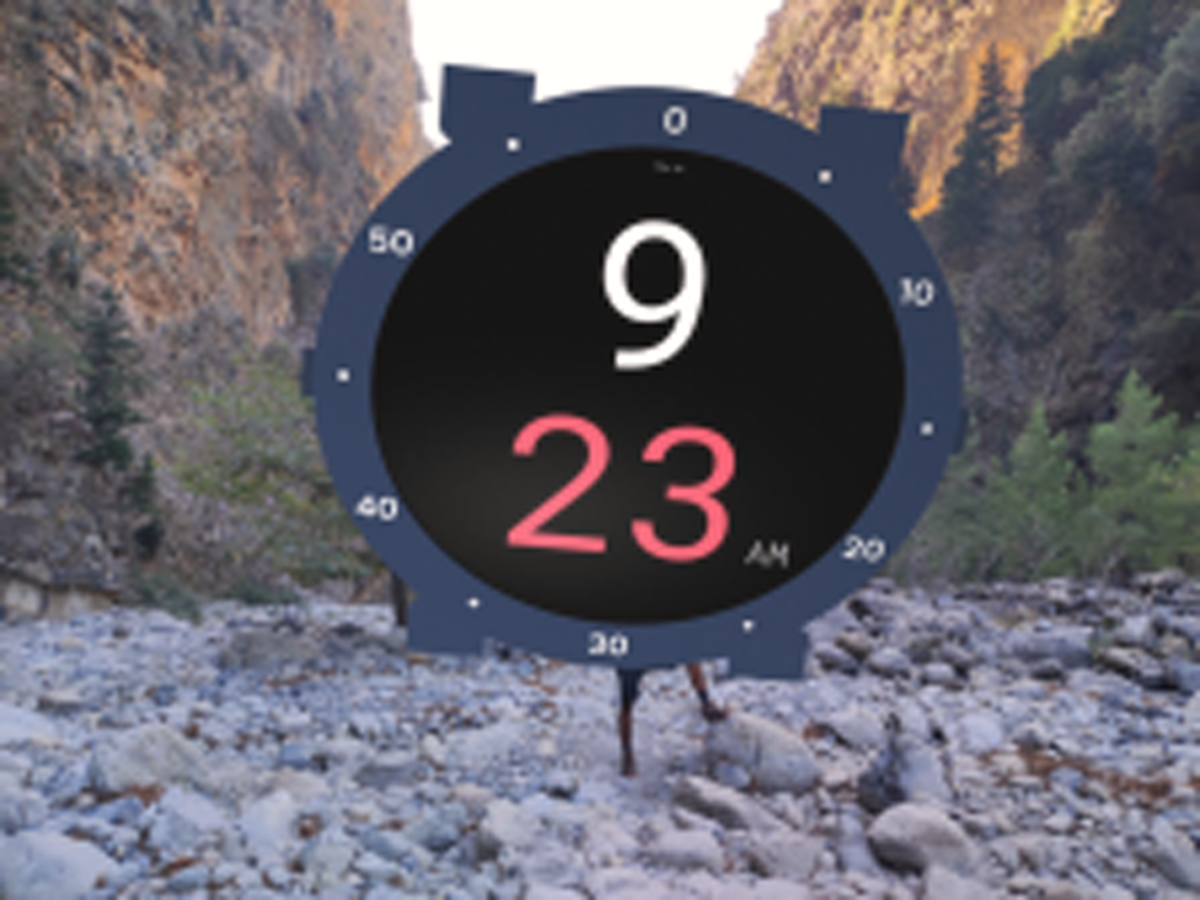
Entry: 9 h 23 min
